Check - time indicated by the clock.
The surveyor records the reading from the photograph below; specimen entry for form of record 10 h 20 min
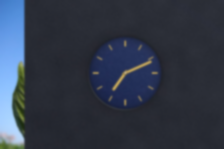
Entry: 7 h 11 min
